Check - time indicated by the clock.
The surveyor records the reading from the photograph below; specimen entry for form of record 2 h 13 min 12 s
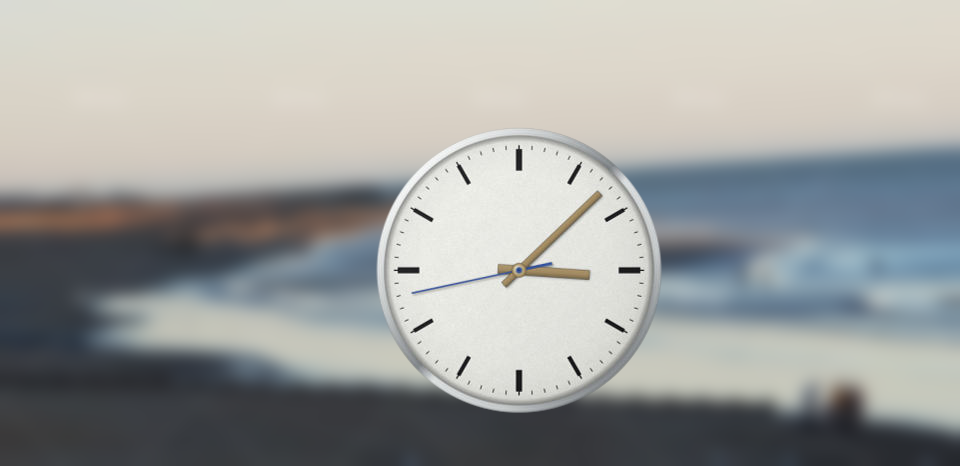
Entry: 3 h 07 min 43 s
